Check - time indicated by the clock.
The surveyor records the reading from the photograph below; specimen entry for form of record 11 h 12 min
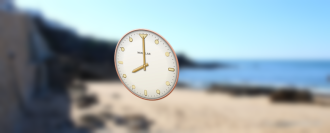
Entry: 8 h 00 min
